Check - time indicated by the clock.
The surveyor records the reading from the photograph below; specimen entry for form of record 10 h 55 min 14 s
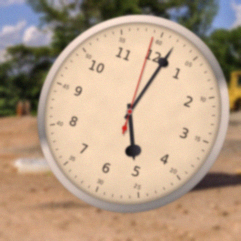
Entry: 5 h 01 min 59 s
